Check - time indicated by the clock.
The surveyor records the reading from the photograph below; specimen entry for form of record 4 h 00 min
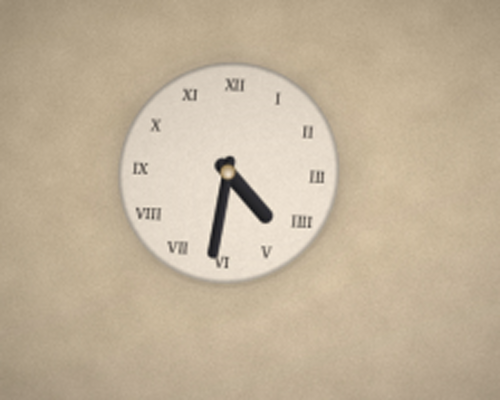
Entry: 4 h 31 min
